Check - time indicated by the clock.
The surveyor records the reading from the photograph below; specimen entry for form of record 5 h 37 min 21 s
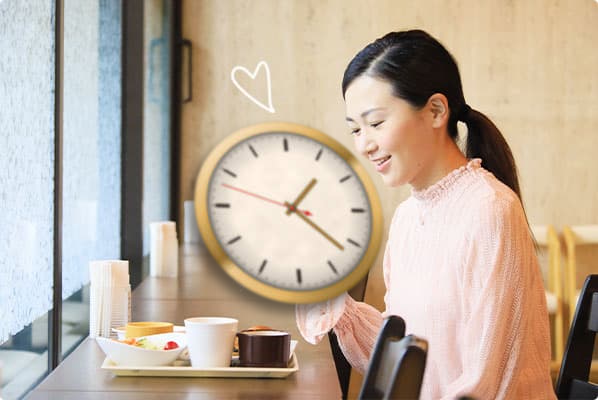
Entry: 1 h 21 min 48 s
